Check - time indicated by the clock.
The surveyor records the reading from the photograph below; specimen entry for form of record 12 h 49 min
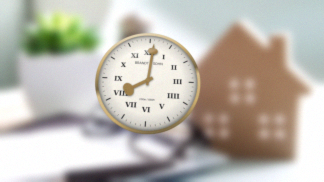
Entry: 8 h 01 min
